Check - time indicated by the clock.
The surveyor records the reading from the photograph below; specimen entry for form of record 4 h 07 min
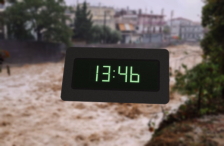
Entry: 13 h 46 min
